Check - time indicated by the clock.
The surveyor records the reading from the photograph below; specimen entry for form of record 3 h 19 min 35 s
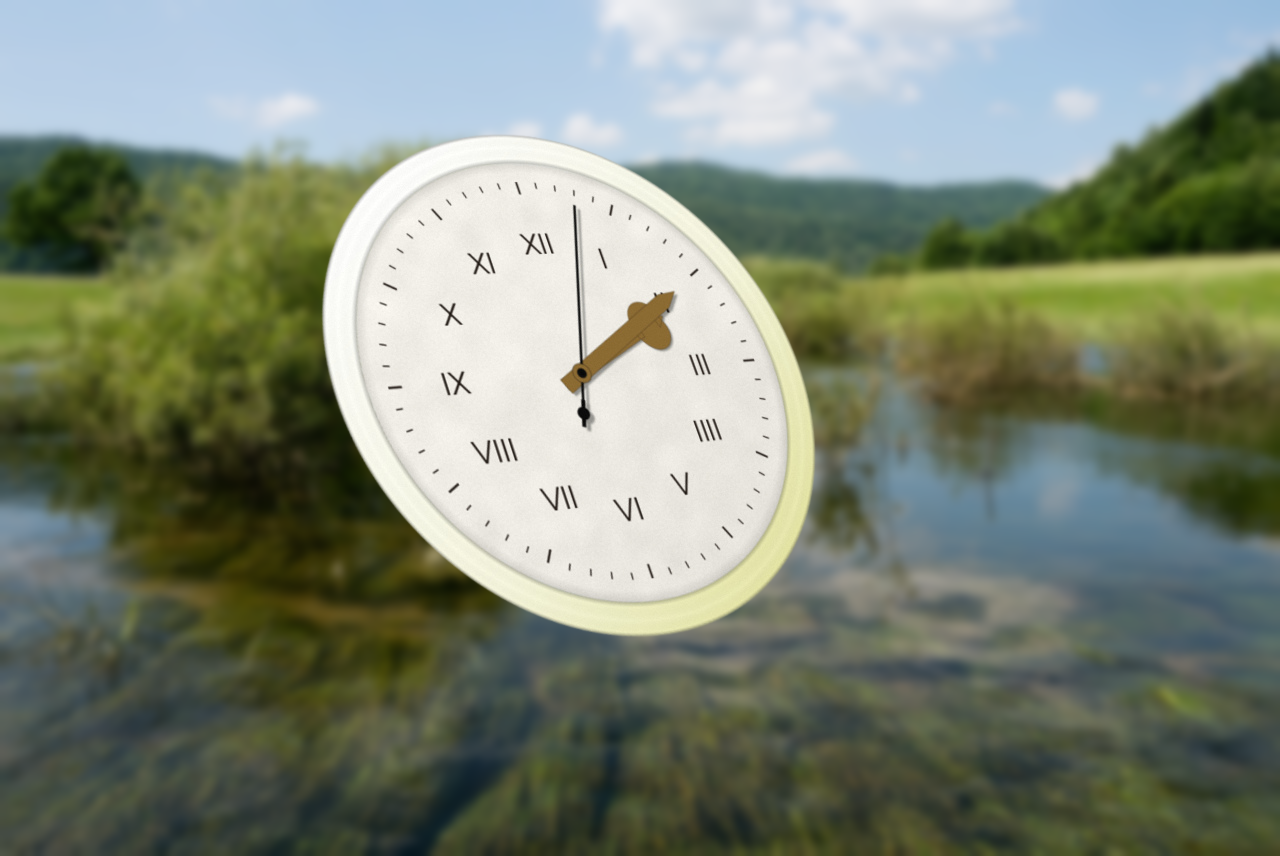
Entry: 2 h 10 min 03 s
